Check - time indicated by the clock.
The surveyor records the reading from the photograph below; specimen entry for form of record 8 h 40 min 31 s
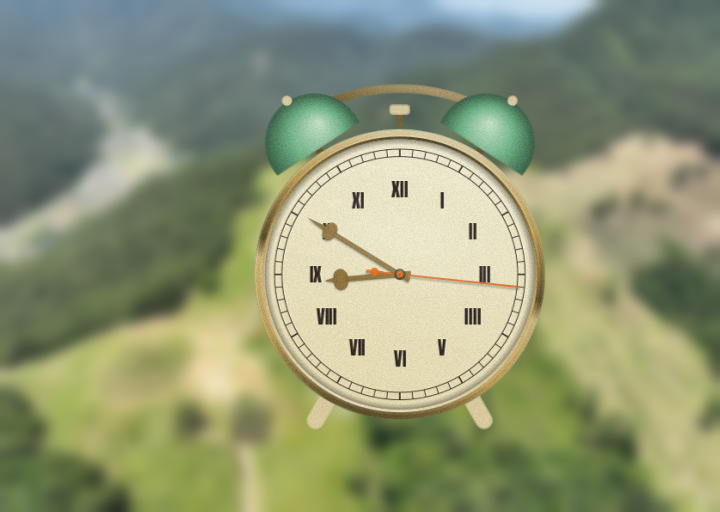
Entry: 8 h 50 min 16 s
